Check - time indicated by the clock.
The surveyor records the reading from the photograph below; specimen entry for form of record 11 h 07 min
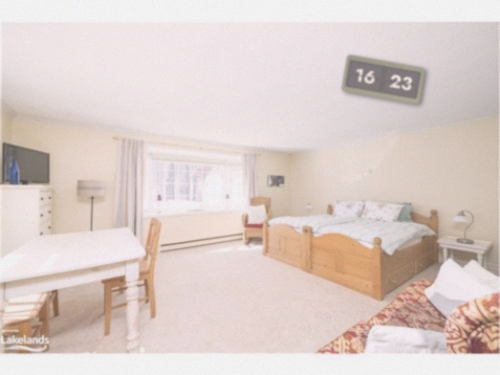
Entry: 16 h 23 min
